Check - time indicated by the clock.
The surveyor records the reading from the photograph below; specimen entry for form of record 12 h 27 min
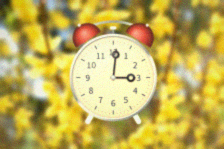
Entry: 3 h 01 min
